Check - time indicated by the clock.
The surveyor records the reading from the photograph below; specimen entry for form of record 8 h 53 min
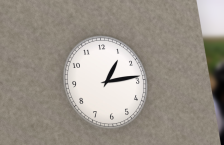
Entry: 1 h 14 min
